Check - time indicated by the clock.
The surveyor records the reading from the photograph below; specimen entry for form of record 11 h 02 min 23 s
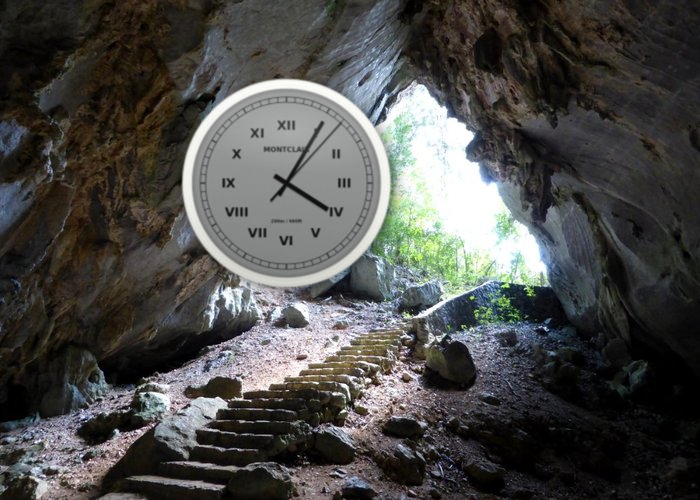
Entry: 4 h 05 min 07 s
